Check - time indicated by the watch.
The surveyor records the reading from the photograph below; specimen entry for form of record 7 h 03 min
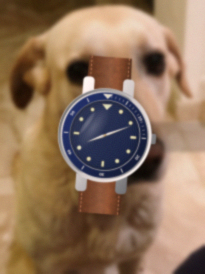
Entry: 8 h 11 min
